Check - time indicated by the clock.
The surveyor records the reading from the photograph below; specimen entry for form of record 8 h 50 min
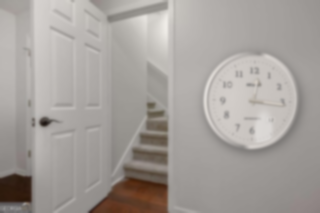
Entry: 12 h 16 min
